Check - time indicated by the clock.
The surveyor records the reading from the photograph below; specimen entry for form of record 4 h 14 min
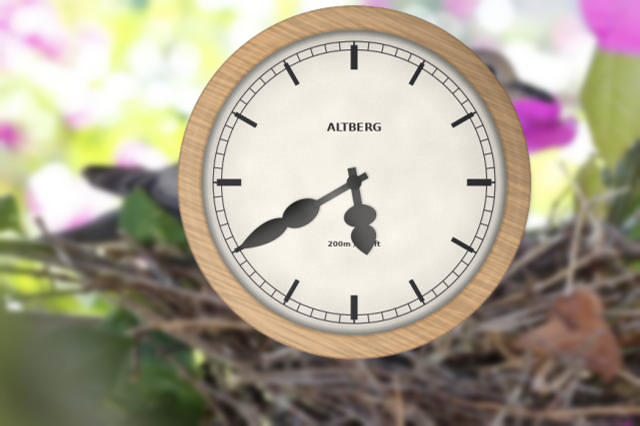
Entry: 5 h 40 min
